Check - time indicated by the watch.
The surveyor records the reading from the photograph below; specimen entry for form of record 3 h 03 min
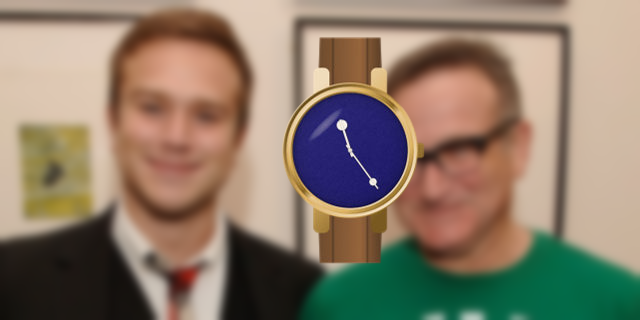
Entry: 11 h 24 min
